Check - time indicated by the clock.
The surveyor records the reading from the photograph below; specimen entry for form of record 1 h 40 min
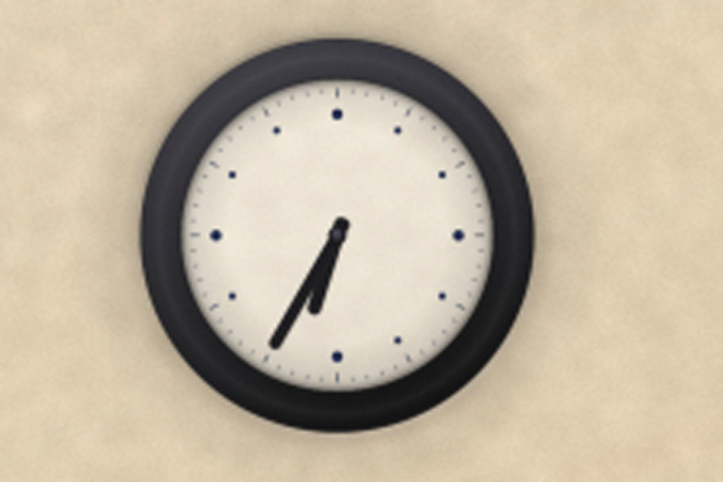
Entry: 6 h 35 min
